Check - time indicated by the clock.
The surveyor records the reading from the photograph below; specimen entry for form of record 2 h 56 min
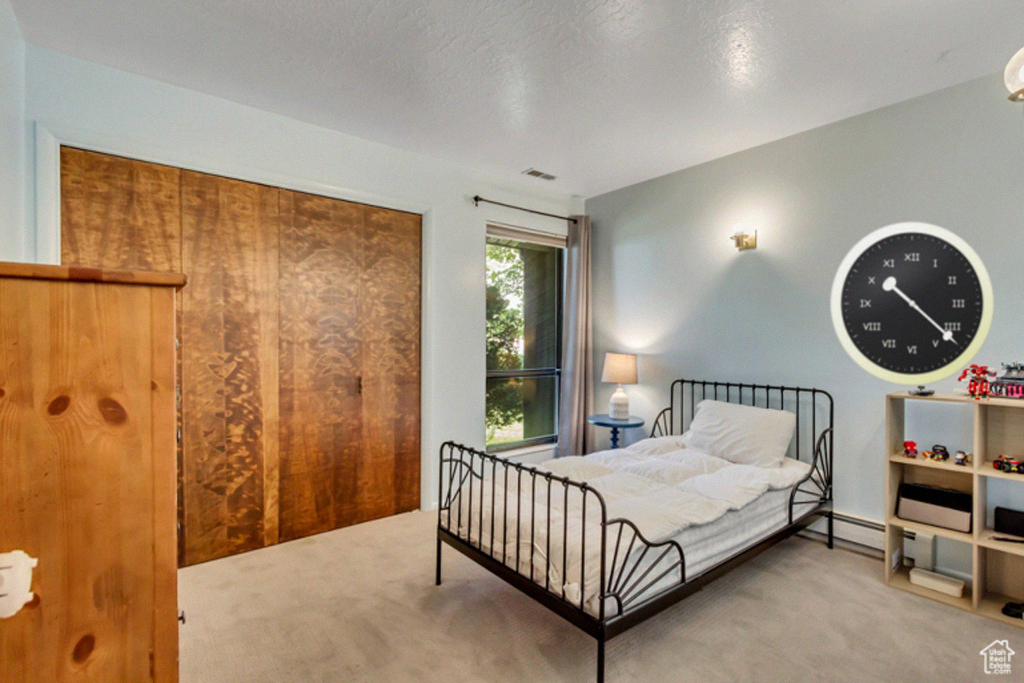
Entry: 10 h 22 min
